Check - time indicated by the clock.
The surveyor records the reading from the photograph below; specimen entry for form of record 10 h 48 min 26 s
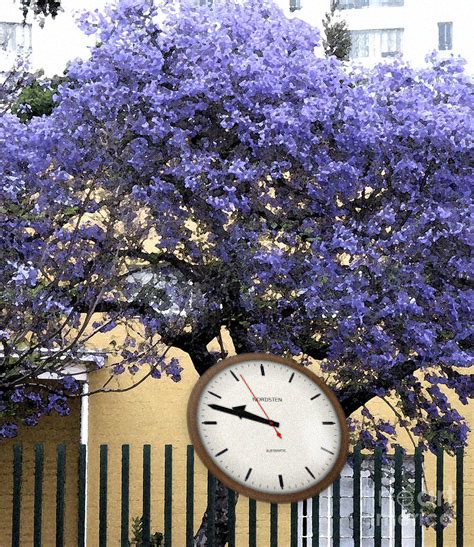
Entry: 9 h 47 min 56 s
